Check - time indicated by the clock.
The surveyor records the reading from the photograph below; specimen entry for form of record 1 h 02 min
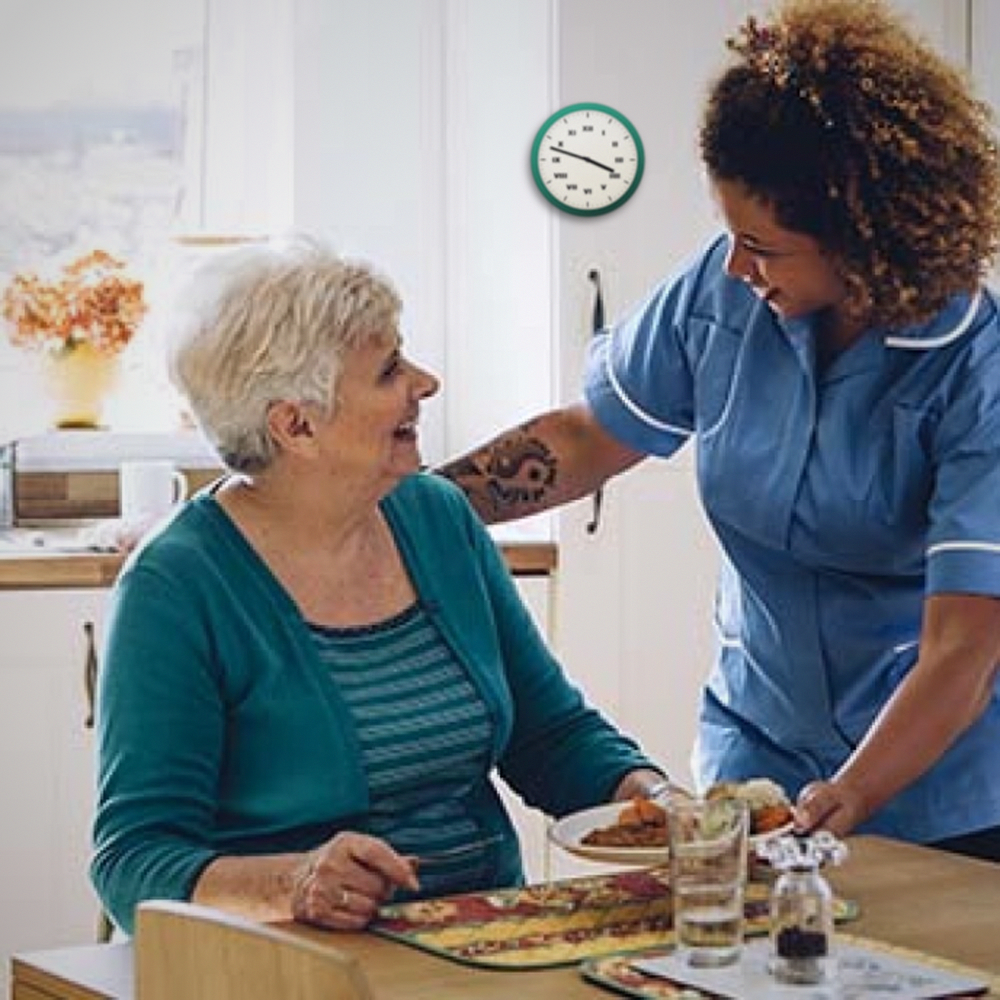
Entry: 3 h 48 min
